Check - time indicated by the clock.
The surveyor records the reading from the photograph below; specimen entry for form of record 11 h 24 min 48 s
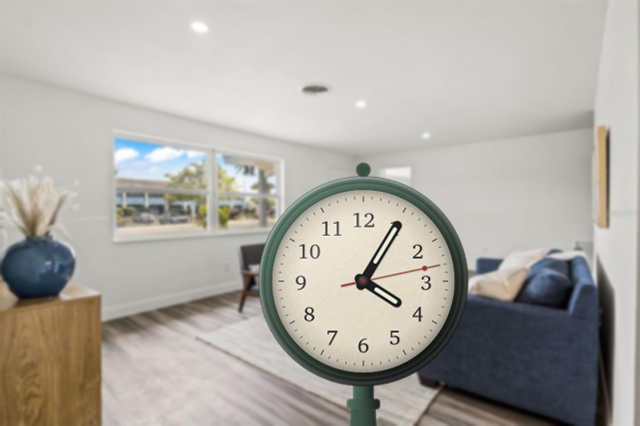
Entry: 4 h 05 min 13 s
